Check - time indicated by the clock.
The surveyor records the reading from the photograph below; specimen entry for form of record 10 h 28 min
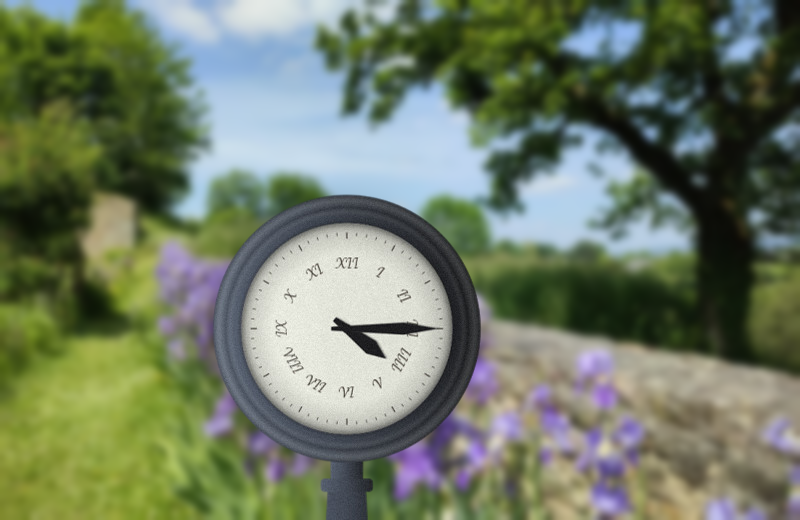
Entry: 4 h 15 min
